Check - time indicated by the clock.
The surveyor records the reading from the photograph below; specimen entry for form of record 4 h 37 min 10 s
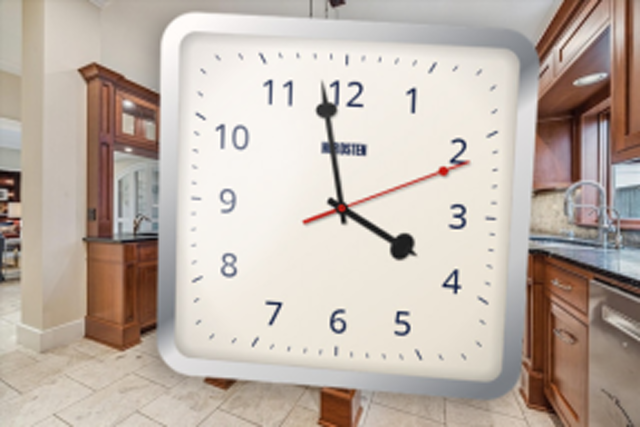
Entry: 3 h 58 min 11 s
